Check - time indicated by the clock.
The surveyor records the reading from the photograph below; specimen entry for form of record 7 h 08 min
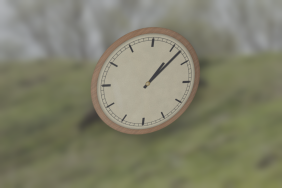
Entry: 1 h 07 min
